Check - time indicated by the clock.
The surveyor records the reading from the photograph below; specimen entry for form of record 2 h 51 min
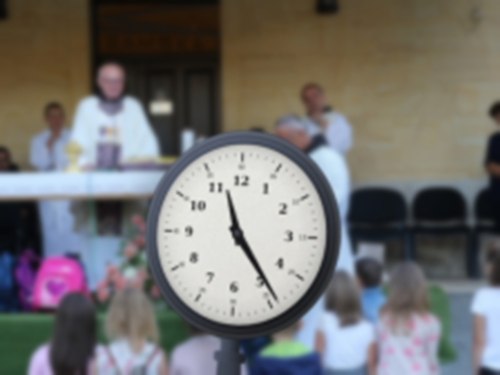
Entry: 11 h 24 min
